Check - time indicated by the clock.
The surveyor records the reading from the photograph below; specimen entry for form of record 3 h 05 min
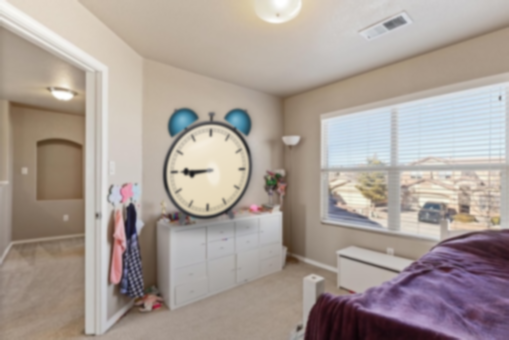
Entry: 8 h 45 min
